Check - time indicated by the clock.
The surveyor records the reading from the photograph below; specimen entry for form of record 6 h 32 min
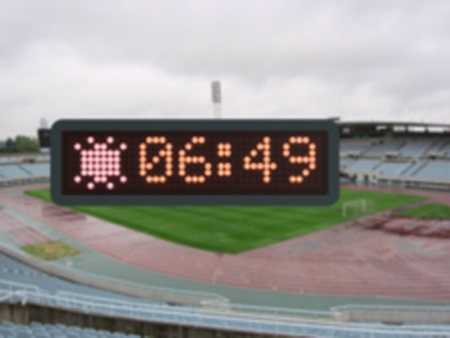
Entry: 6 h 49 min
